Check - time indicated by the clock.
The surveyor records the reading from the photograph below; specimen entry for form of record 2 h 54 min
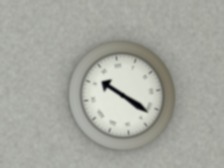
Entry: 10 h 22 min
